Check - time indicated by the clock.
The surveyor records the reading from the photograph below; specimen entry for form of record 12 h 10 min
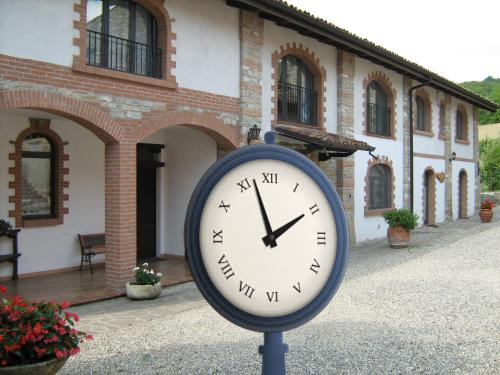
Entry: 1 h 57 min
